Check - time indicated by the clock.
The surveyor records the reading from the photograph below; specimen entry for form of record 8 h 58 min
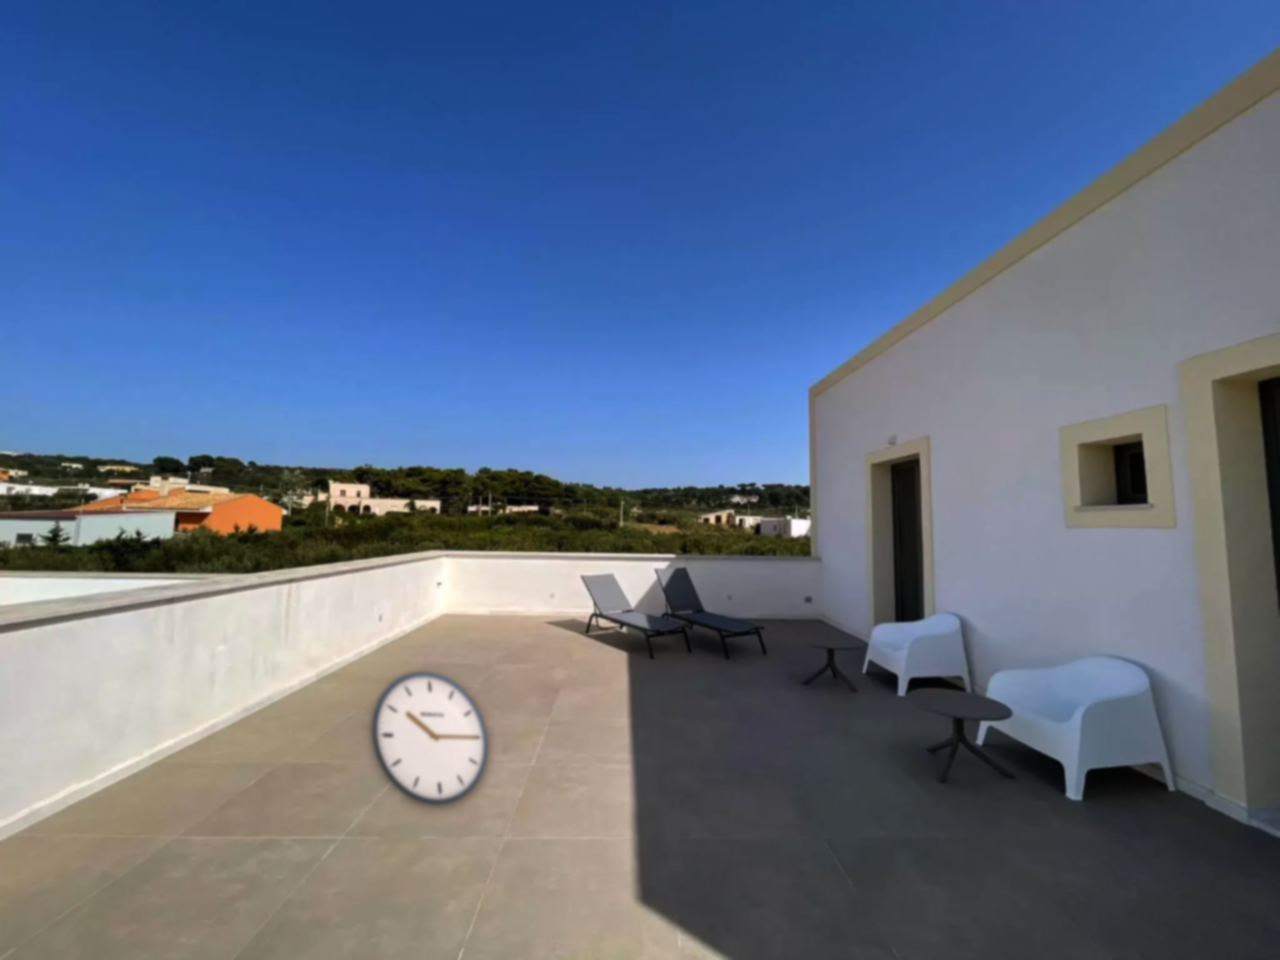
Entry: 10 h 15 min
